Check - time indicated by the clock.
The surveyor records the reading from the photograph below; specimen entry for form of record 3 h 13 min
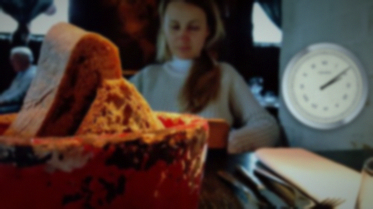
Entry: 2 h 09 min
